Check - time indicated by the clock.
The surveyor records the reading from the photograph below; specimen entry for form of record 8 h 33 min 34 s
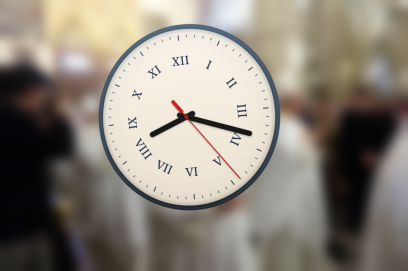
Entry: 8 h 18 min 24 s
